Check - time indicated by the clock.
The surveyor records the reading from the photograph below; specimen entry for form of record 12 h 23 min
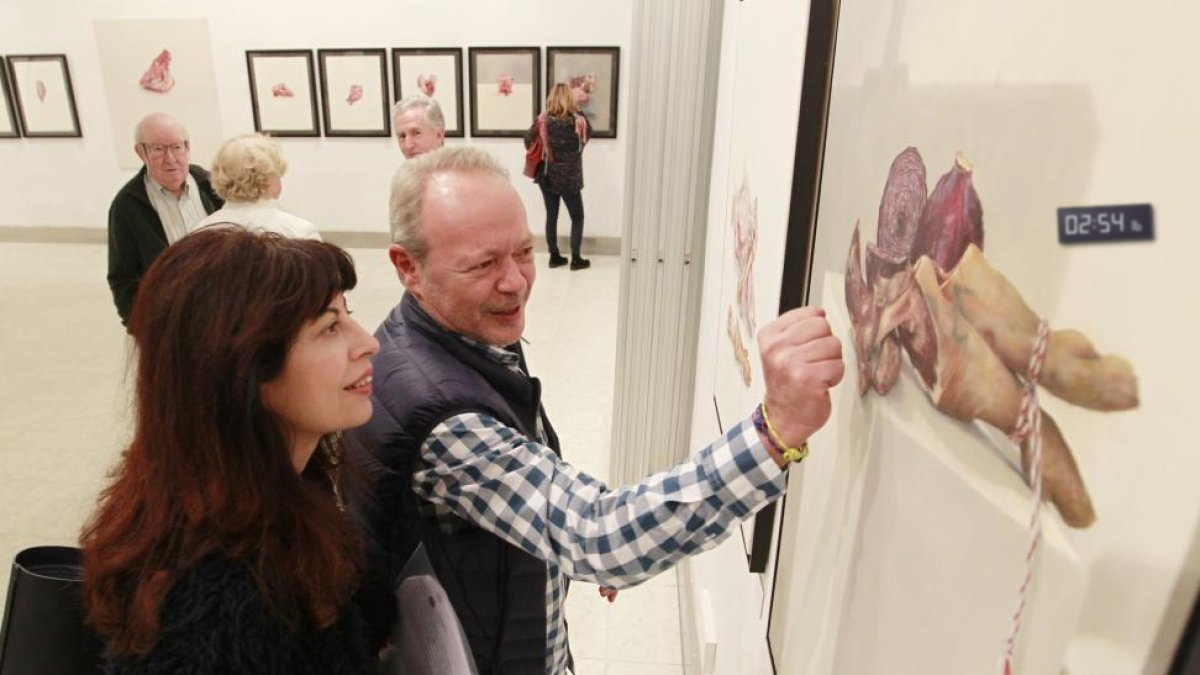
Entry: 2 h 54 min
